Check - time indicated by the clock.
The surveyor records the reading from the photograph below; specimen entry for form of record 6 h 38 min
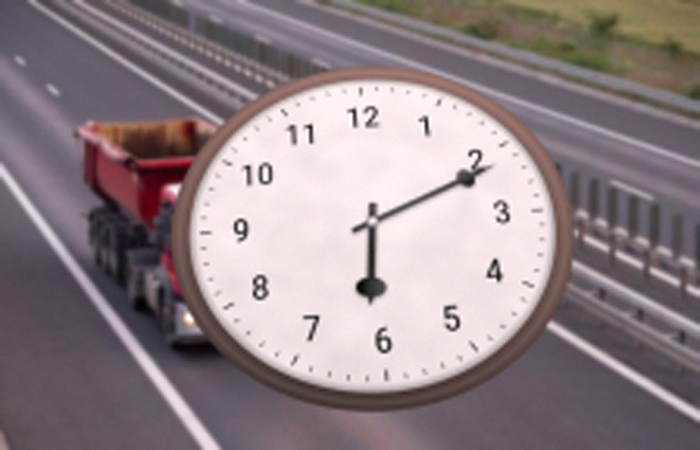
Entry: 6 h 11 min
